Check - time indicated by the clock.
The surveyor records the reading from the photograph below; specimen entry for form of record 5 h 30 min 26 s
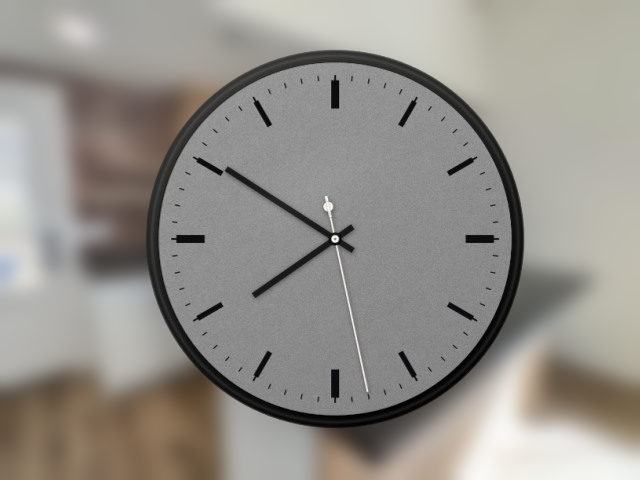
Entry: 7 h 50 min 28 s
